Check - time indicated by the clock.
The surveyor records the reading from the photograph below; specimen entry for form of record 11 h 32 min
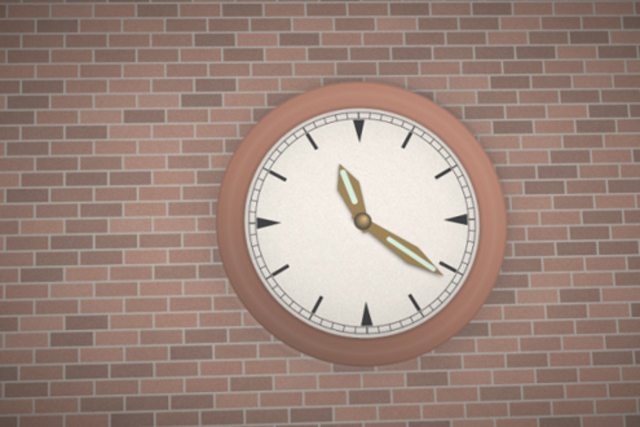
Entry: 11 h 21 min
